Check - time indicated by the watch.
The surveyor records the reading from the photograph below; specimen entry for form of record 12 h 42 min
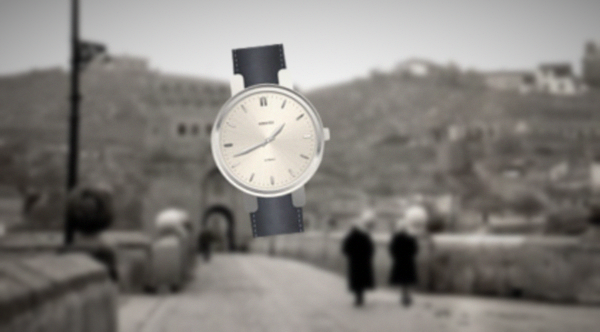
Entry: 1 h 42 min
